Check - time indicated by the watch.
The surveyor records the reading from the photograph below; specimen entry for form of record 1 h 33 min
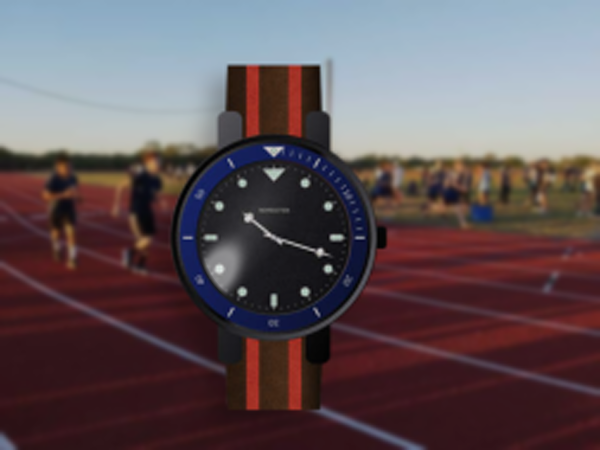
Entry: 10 h 18 min
